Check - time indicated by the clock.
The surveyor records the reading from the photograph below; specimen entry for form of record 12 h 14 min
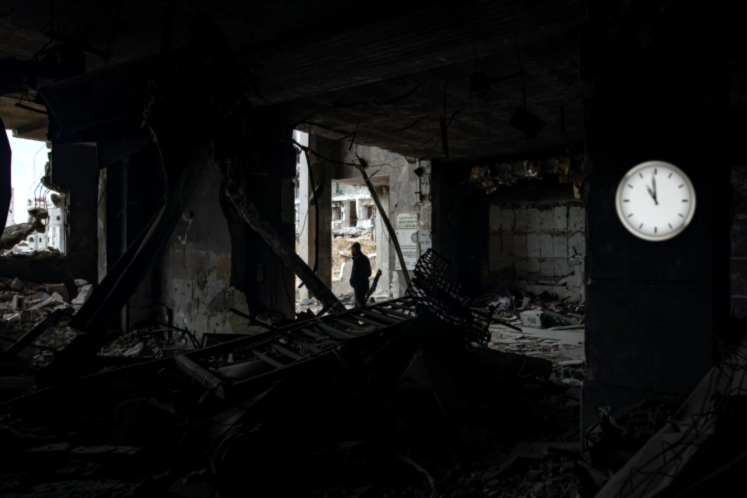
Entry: 10 h 59 min
